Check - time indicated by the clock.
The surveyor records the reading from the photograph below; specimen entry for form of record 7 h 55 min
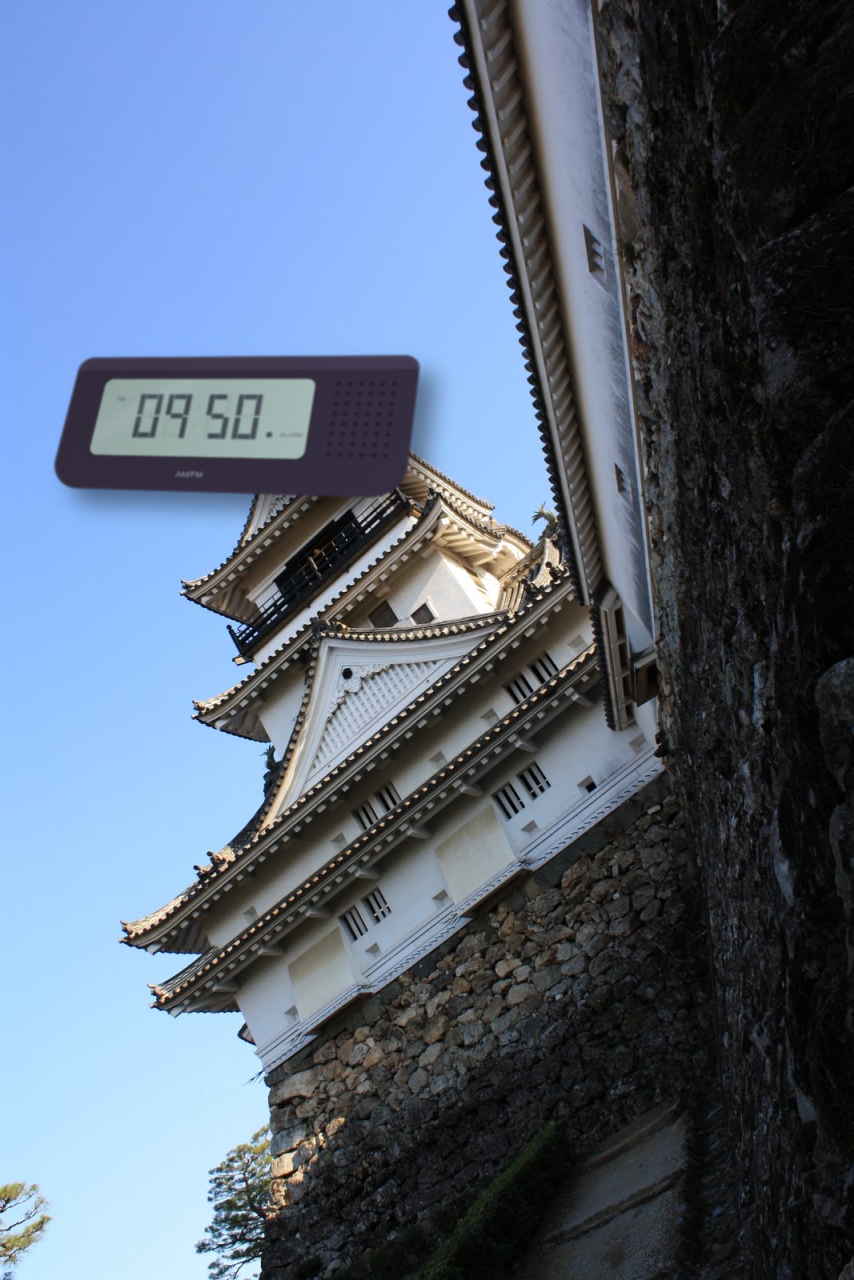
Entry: 9 h 50 min
